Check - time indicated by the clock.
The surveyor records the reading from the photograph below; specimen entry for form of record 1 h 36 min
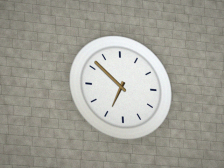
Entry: 6 h 52 min
